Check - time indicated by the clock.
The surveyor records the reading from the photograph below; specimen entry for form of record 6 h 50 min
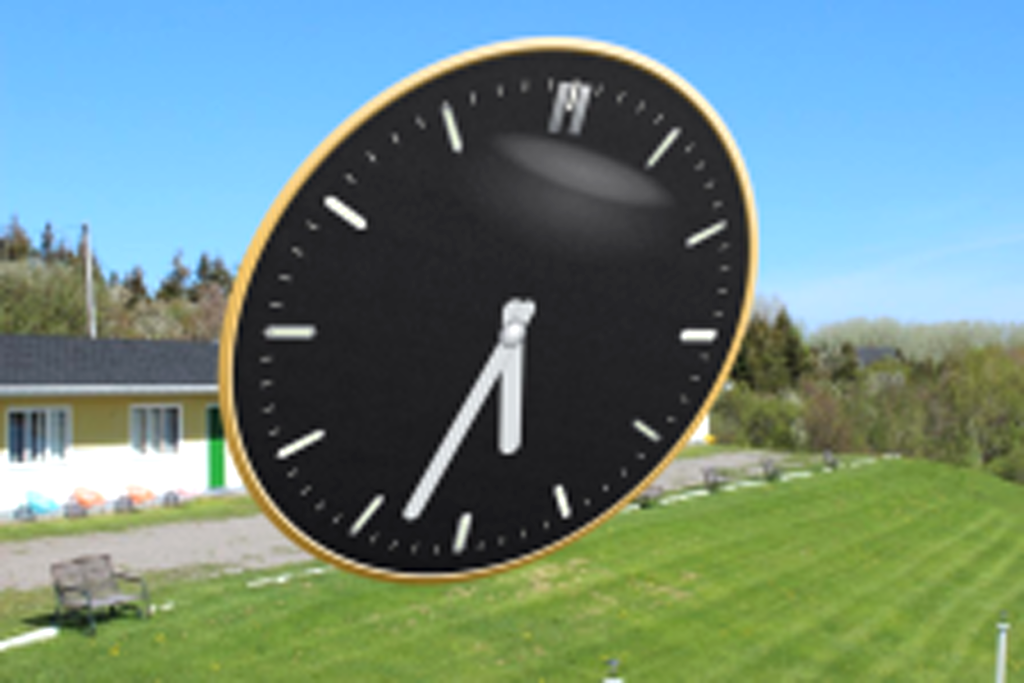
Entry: 5 h 33 min
